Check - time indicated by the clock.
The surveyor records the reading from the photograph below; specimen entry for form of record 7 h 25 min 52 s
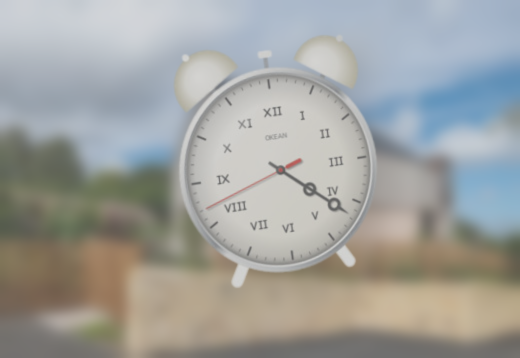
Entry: 4 h 21 min 42 s
